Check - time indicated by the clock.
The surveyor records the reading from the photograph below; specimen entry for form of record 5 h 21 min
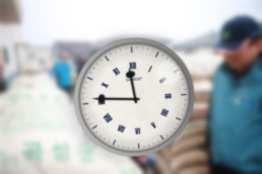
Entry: 11 h 46 min
